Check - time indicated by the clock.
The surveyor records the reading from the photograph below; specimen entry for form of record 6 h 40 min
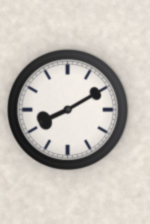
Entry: 8 h 10 min
